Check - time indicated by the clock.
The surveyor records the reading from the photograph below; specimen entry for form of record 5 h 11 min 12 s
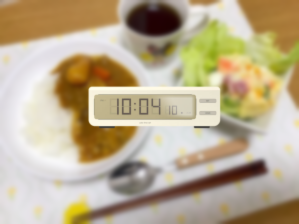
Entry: 10 h 04 min 10 s
